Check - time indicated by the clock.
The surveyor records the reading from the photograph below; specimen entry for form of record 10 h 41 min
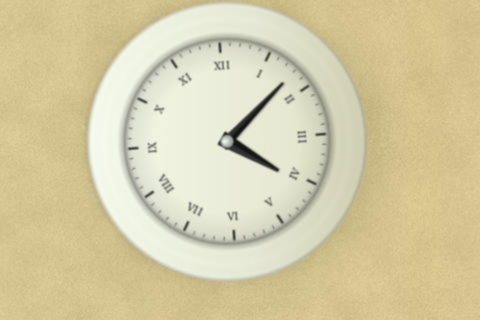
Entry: 4 h 08 min
